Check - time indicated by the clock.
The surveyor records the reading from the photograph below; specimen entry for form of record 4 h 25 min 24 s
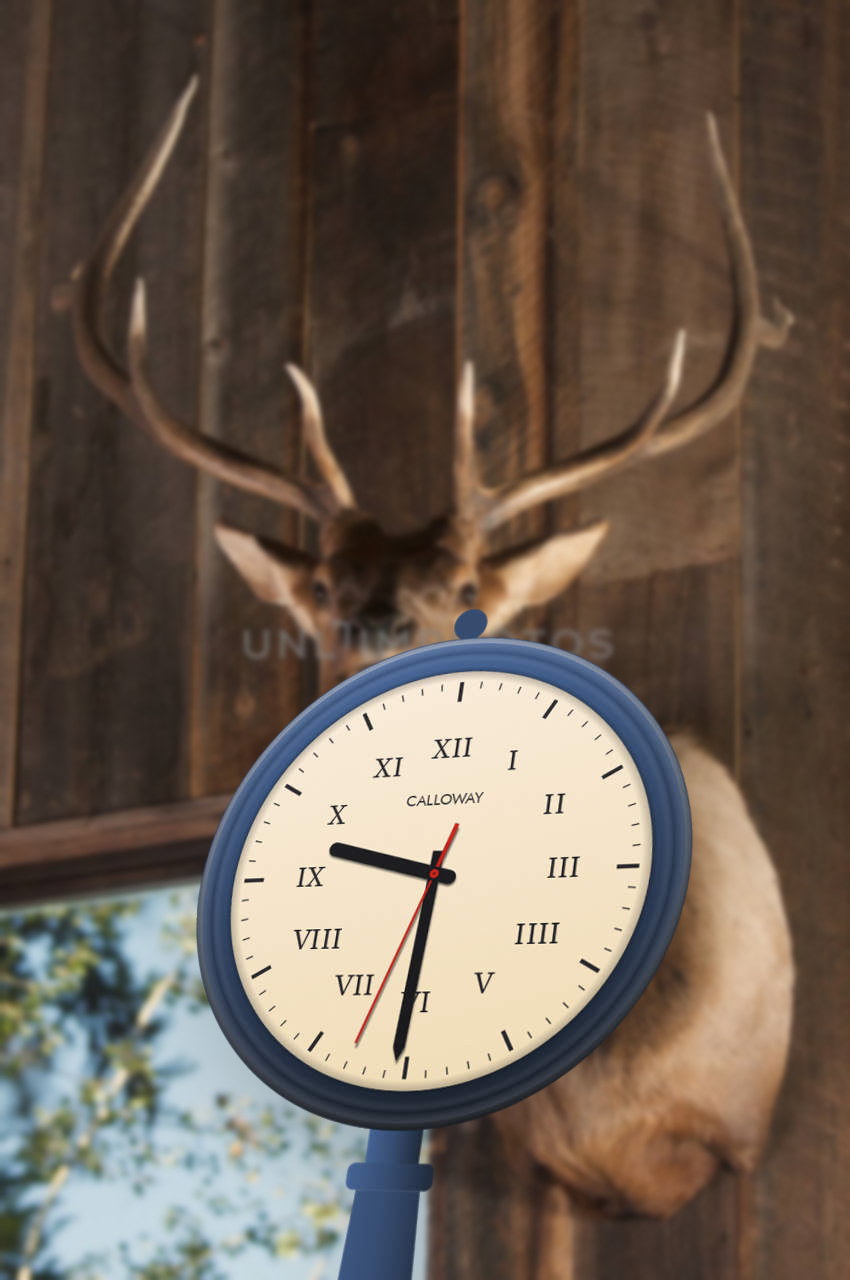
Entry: 9 h 30 min 33 s
